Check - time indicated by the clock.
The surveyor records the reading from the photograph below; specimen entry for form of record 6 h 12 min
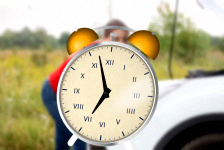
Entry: 6 h 57 min
